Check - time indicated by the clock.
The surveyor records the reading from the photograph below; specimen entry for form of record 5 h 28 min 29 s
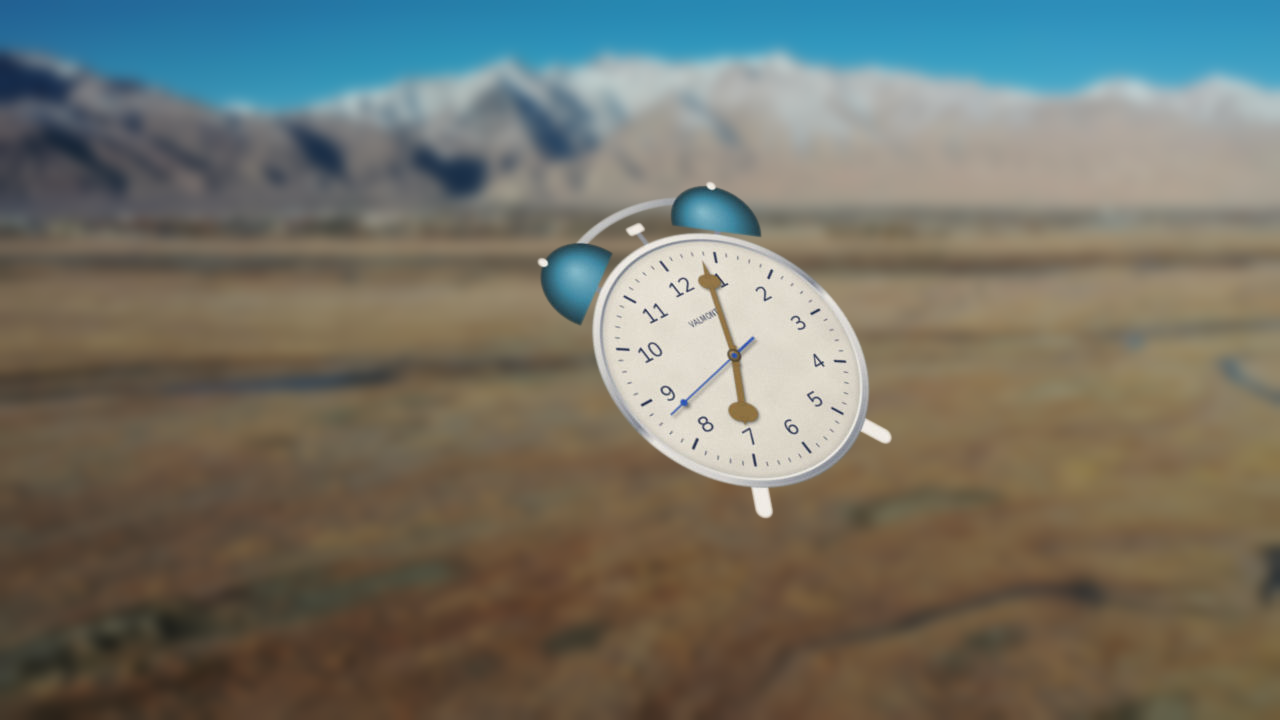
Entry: 7 h 03 min 43 s
